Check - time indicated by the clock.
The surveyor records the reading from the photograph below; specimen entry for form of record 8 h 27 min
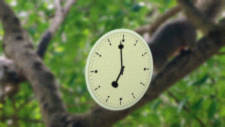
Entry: 6 h 59 min
